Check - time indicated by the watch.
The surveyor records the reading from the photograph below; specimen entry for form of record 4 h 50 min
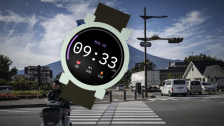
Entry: 9 h 33 min
